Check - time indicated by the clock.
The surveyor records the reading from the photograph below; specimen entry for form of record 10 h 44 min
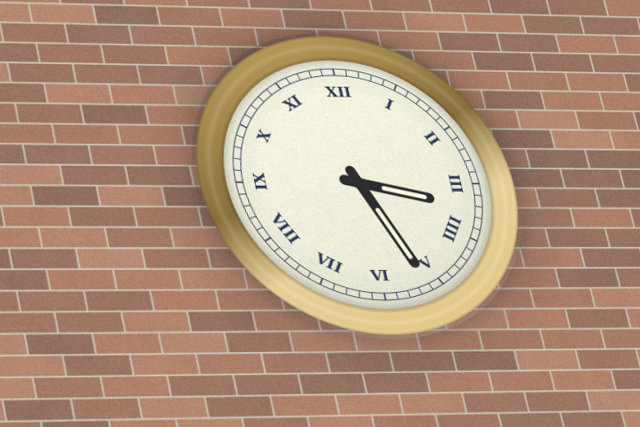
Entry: 3 h 26 min
